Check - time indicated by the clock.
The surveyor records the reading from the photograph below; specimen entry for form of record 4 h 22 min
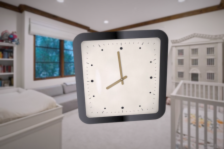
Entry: 7 h 59 min
